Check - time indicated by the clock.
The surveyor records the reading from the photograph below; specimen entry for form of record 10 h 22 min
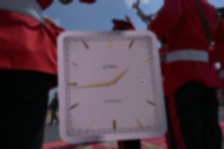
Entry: 1 h 44 min
